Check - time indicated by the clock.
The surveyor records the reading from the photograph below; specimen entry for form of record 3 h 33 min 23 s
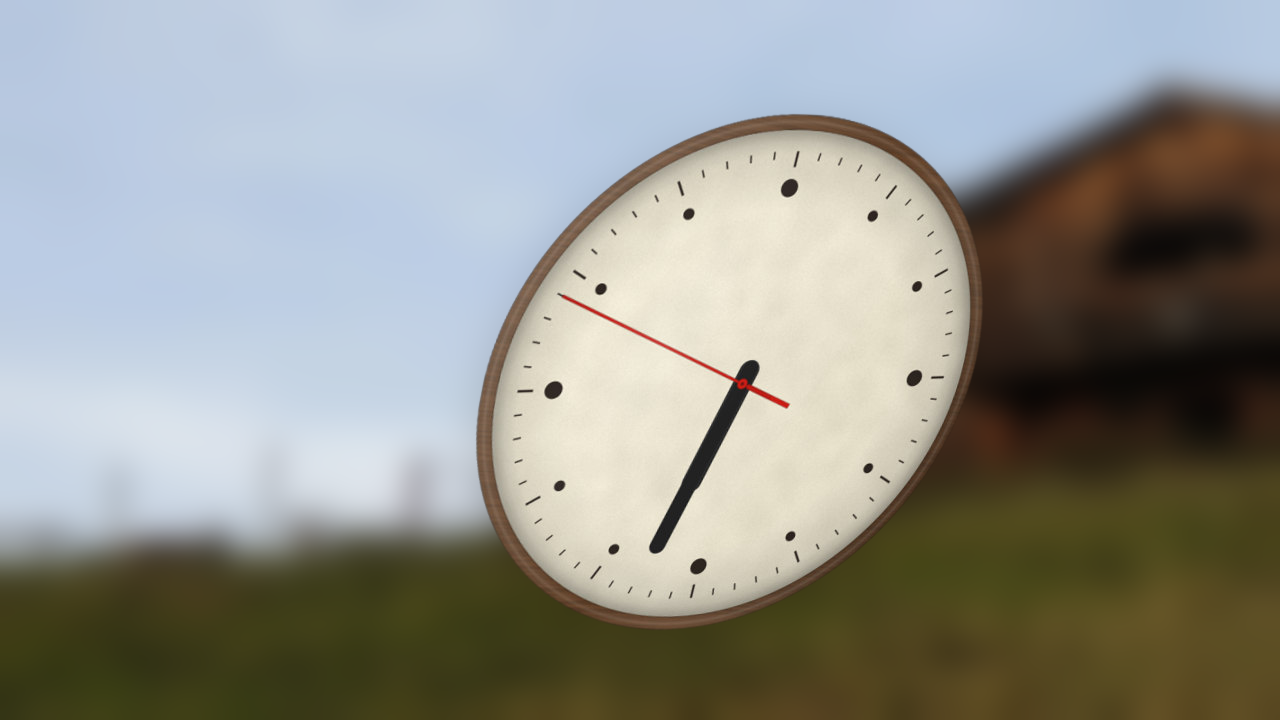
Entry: 6 h 32 min 49 s
